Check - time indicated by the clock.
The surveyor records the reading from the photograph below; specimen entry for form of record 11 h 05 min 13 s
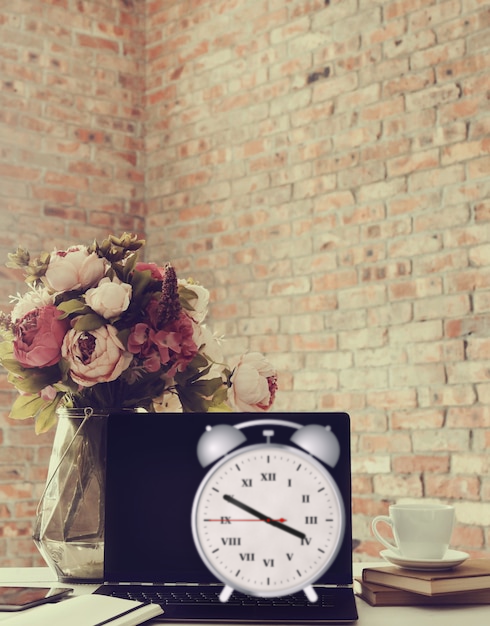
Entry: 3 h 49 min 45 s
